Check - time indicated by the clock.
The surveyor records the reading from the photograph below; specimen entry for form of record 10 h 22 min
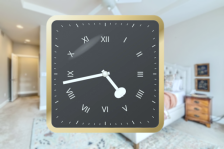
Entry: 4 h 43 min
